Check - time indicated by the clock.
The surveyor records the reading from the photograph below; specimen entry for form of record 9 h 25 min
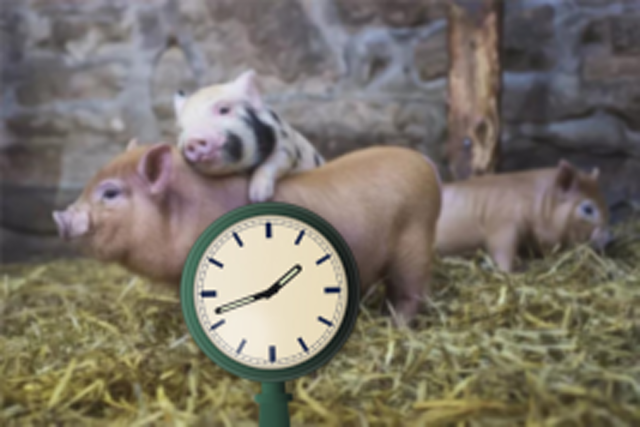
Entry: 1 h 42 min
